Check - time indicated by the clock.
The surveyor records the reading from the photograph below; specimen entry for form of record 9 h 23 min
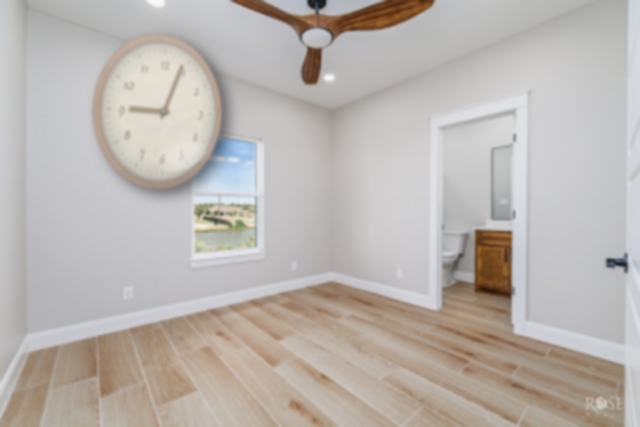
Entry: 9 h 04 min
